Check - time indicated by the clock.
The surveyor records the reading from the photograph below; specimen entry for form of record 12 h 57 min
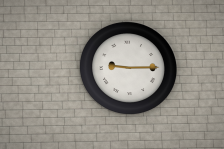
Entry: 9 h 15 min
